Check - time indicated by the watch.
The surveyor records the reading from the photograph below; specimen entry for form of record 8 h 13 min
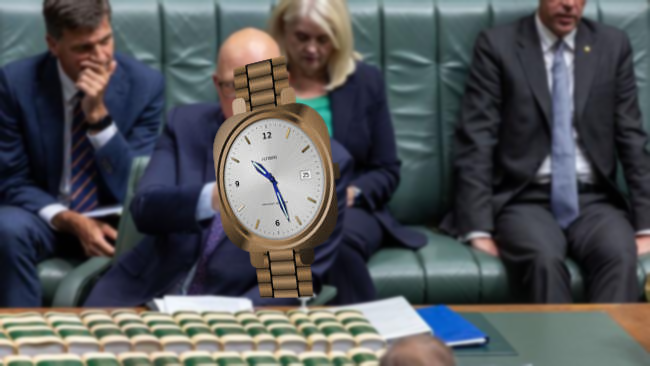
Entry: 10 h 27 min
